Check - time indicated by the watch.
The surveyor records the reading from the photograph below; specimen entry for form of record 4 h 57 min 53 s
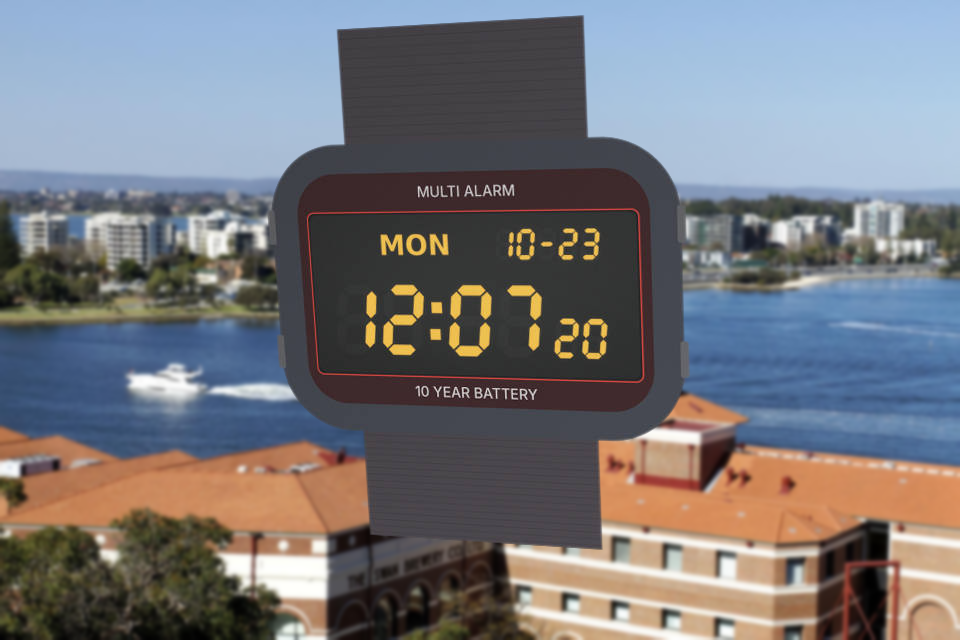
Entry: 12 h 07 min 20 s
